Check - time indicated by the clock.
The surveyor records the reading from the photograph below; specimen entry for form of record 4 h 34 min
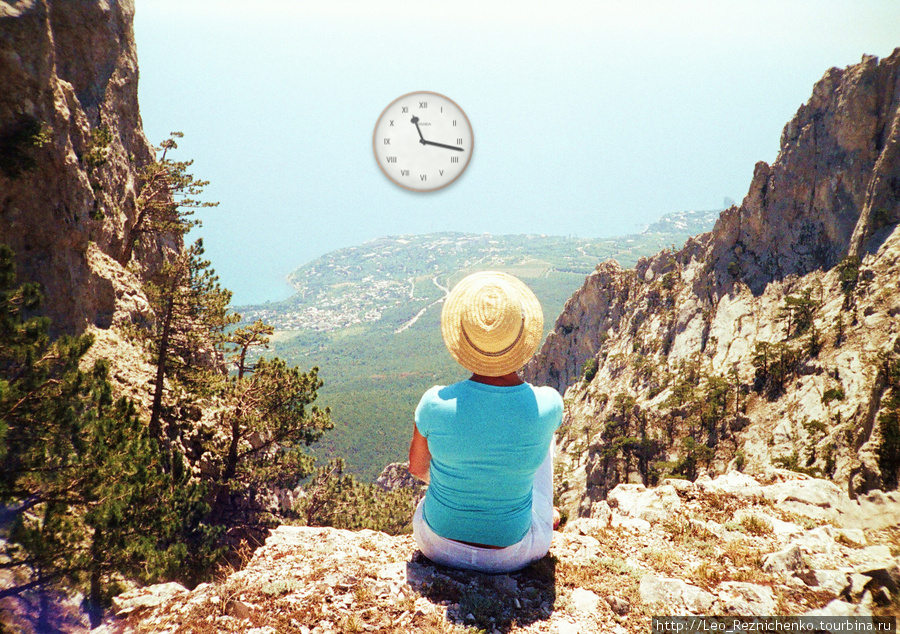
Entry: 11 h 17 min
